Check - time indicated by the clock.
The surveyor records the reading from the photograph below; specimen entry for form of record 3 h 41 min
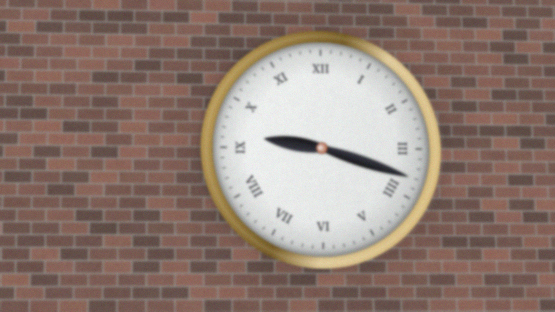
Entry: 9 h 18 min
